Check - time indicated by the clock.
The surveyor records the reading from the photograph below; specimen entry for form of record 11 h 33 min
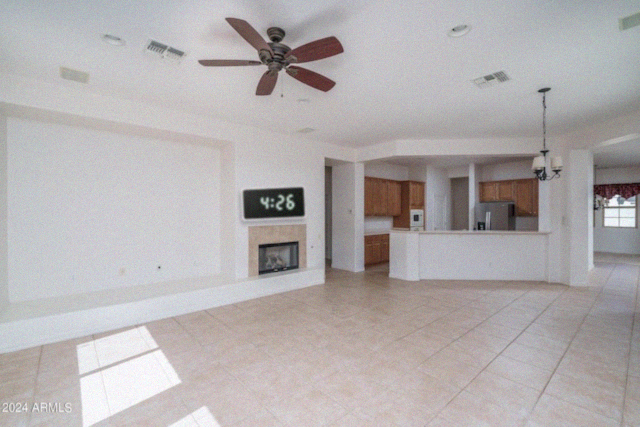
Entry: 4 h 26 min
